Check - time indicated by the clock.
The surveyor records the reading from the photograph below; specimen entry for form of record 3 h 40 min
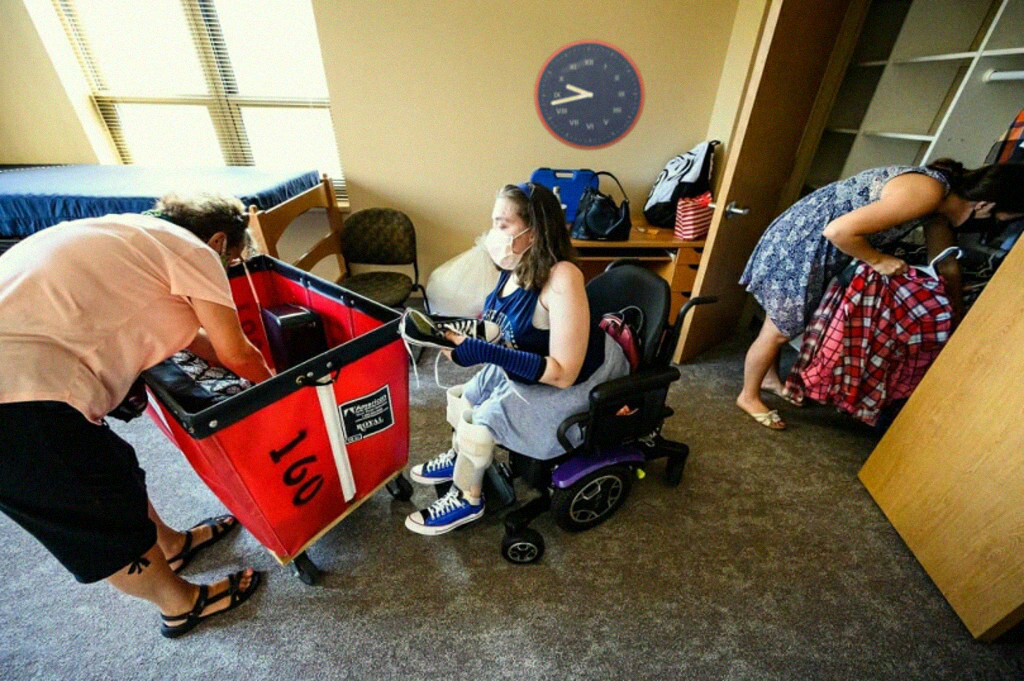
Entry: 9 h 43 min
